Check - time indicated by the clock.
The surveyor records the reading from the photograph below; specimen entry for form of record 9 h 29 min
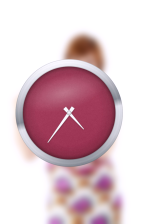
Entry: 4 h 36 min
